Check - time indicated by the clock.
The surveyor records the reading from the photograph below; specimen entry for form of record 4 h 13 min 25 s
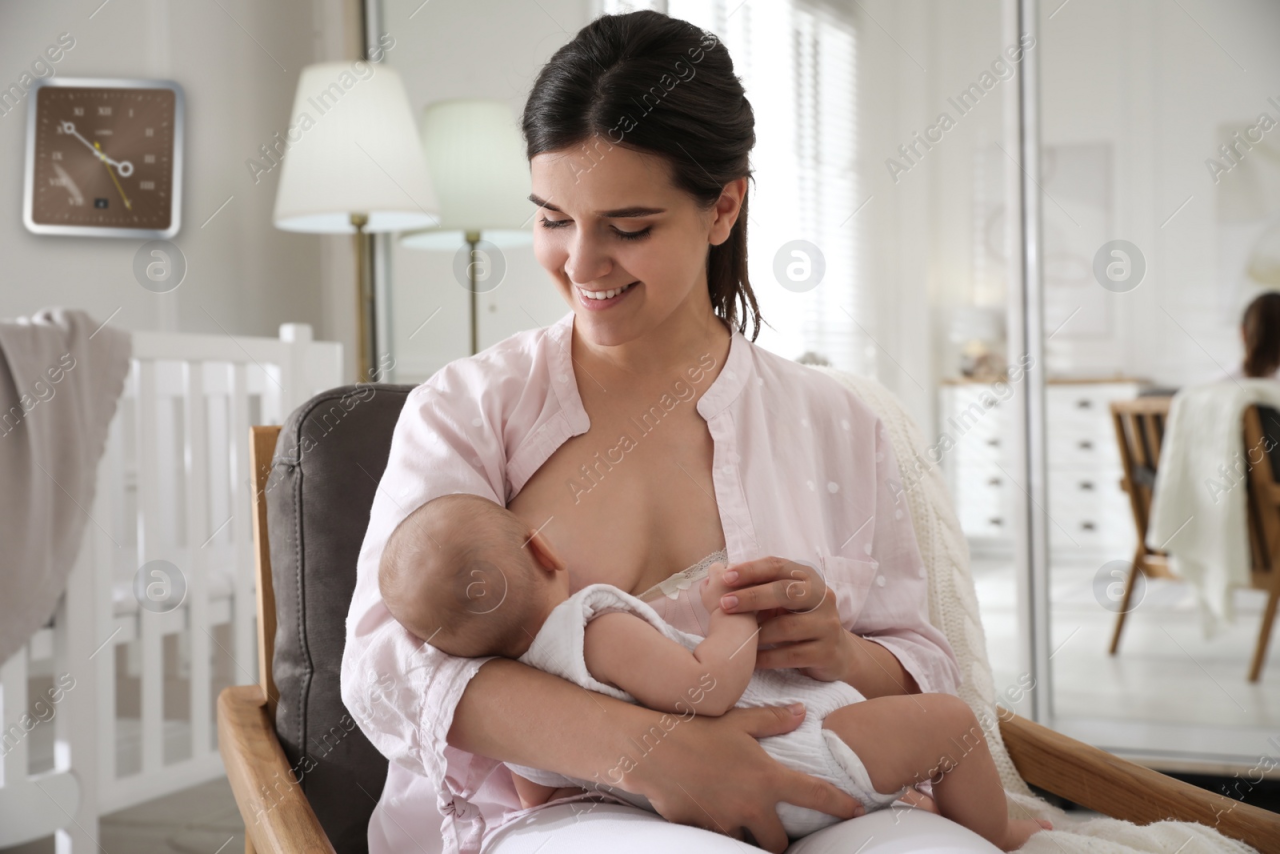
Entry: 3 h 51 min 25 s
